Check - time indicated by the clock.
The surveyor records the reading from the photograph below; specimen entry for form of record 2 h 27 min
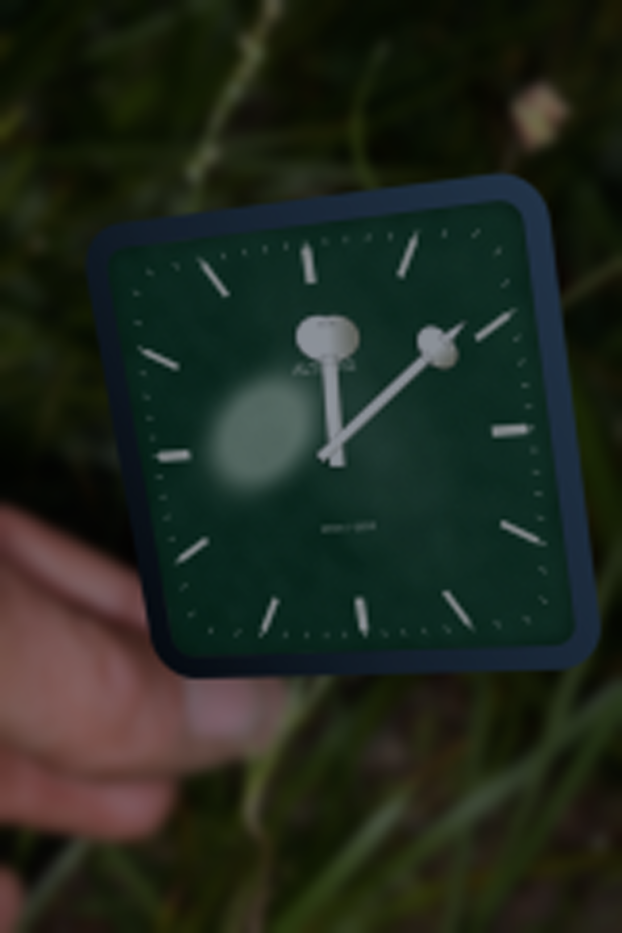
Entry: 12 h 09 min
